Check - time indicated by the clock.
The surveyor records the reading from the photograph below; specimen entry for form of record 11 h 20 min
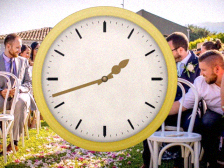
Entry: 1 h 42 min
